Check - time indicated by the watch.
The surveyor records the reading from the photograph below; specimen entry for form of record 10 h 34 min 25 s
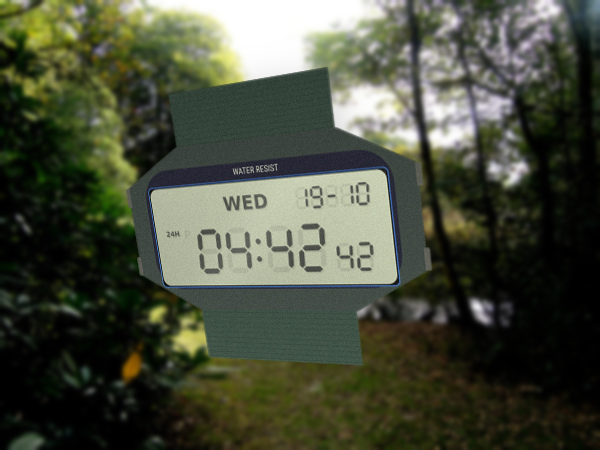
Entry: 4 h 42 min 42 s
